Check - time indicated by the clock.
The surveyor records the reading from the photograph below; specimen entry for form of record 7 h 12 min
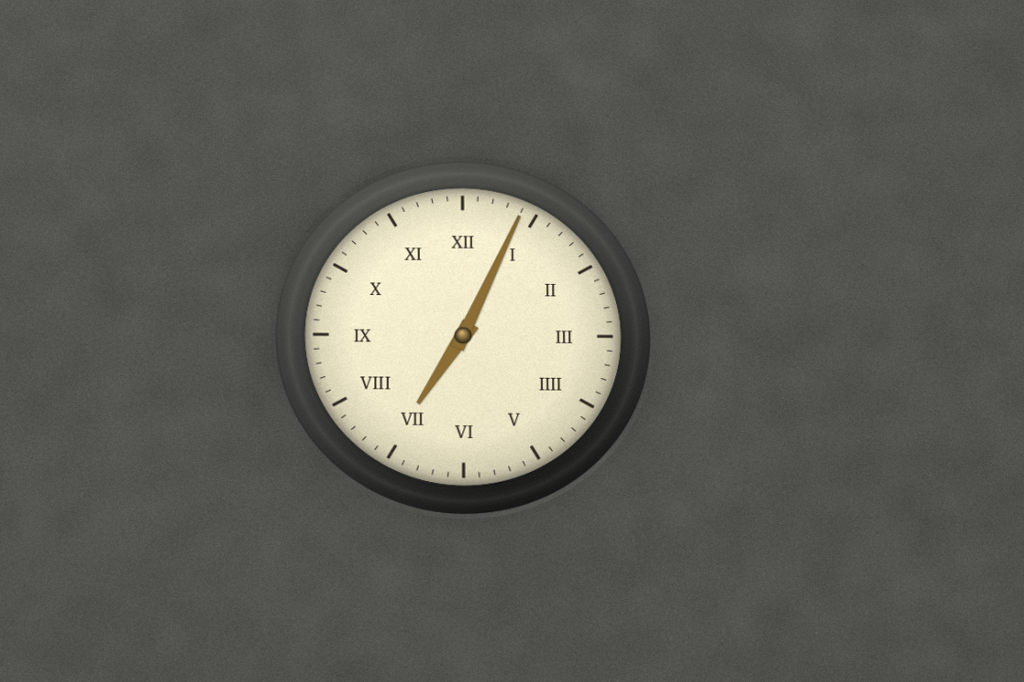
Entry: 7 h 04 min
